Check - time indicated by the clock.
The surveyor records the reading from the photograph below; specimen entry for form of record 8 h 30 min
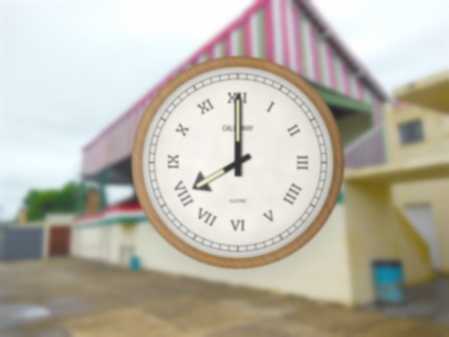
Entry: 8 h 00 min
